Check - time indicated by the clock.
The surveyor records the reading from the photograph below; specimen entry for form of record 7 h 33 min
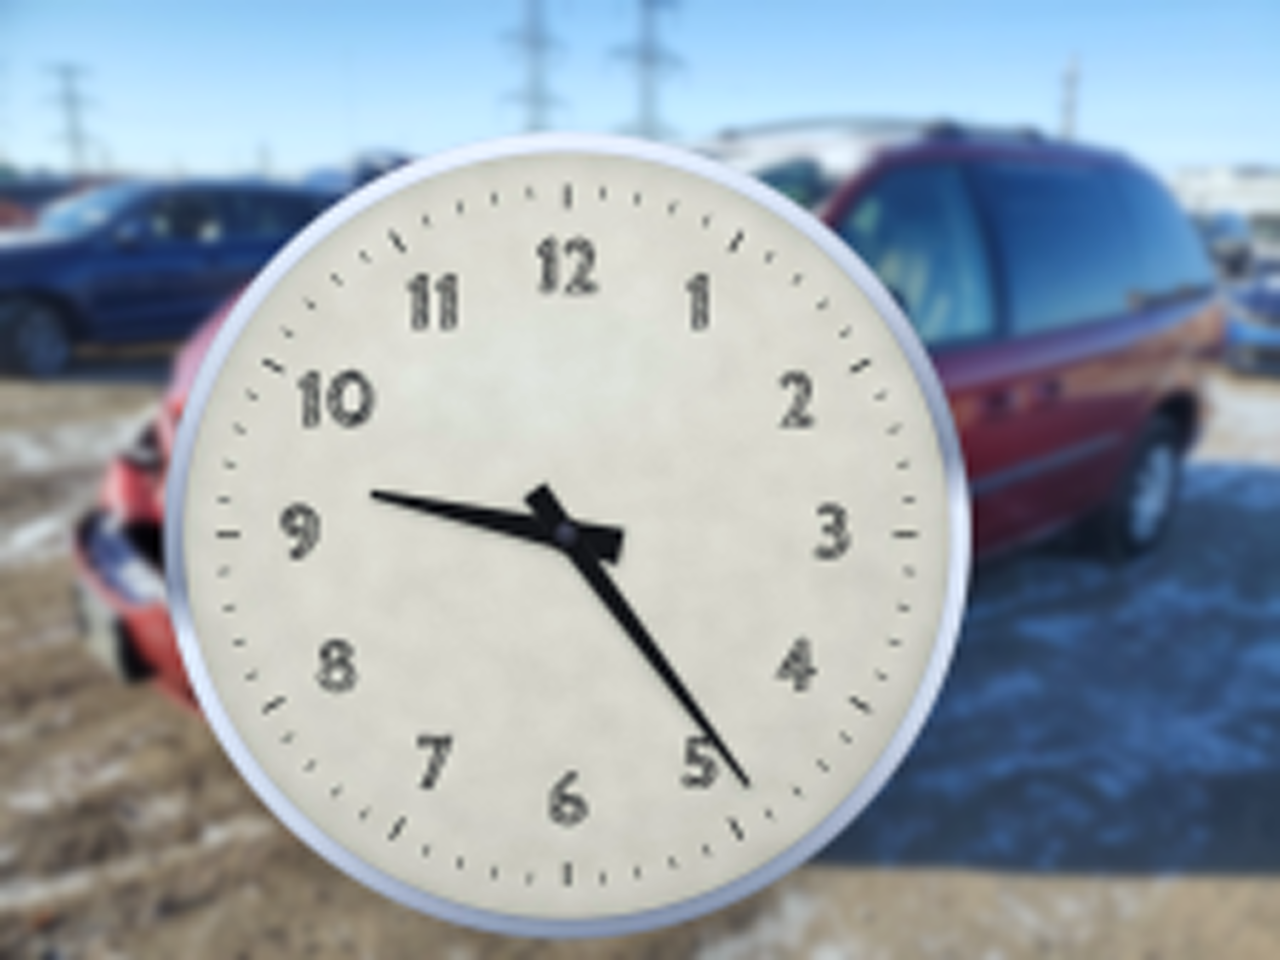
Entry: 9 h 24 min
